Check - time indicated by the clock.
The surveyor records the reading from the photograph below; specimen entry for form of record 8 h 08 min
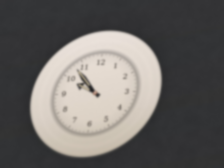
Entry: 9 h 53 min
